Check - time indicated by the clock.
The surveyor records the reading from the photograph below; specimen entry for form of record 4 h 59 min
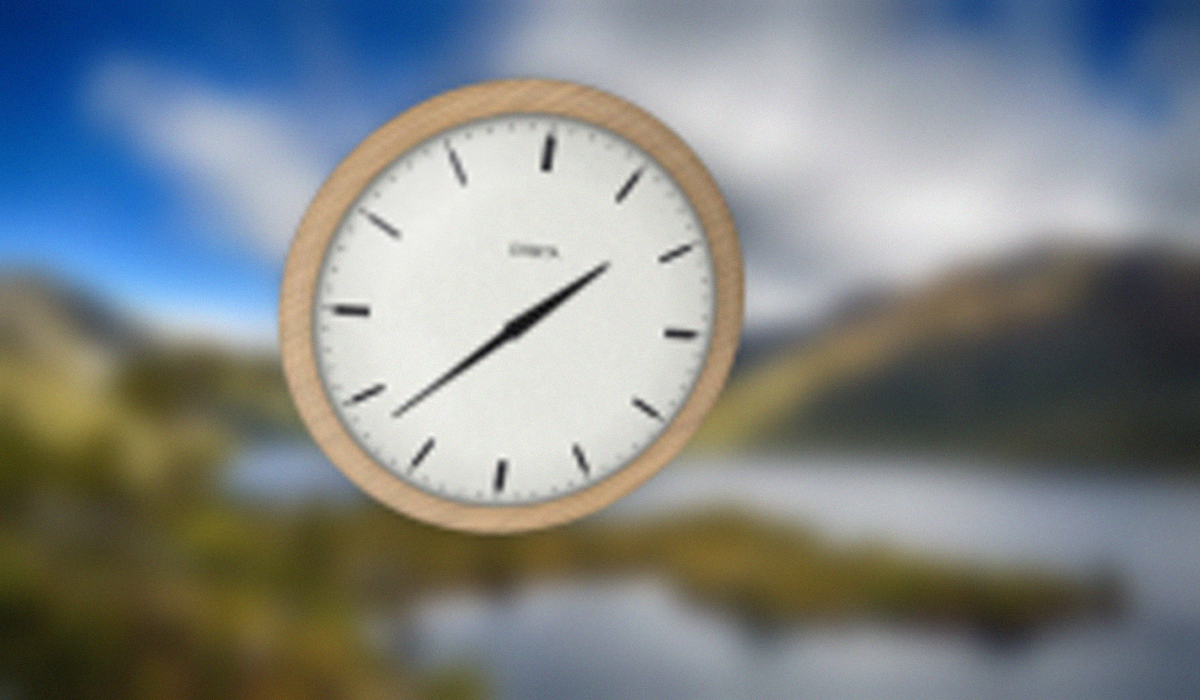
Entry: 1 h 38 min
